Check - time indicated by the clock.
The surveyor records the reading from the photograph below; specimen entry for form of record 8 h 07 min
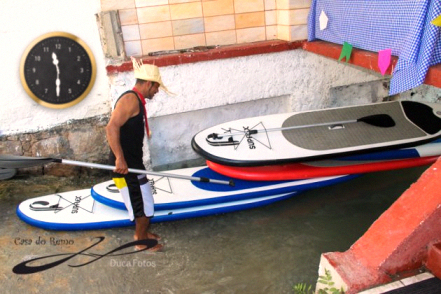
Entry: 11 h 30 min
